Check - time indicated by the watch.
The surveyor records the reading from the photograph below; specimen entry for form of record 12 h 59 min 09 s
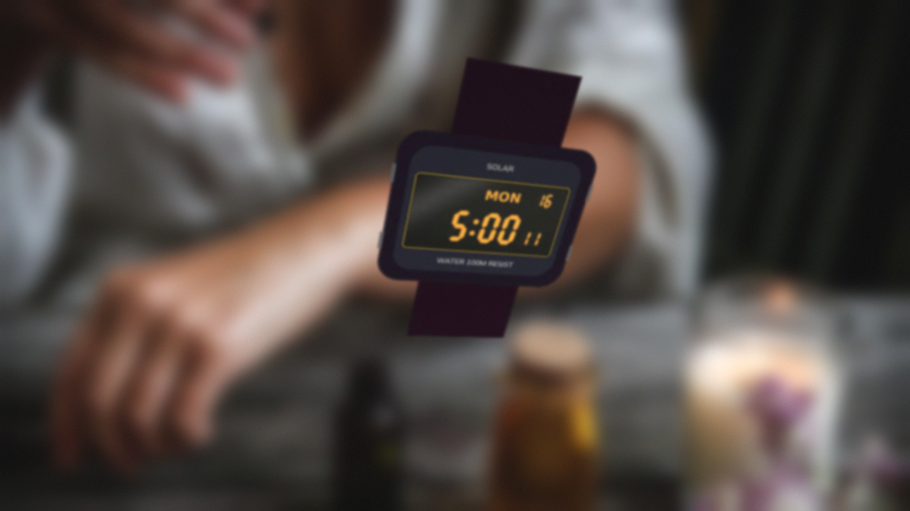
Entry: 5 h 00 min 11 s
